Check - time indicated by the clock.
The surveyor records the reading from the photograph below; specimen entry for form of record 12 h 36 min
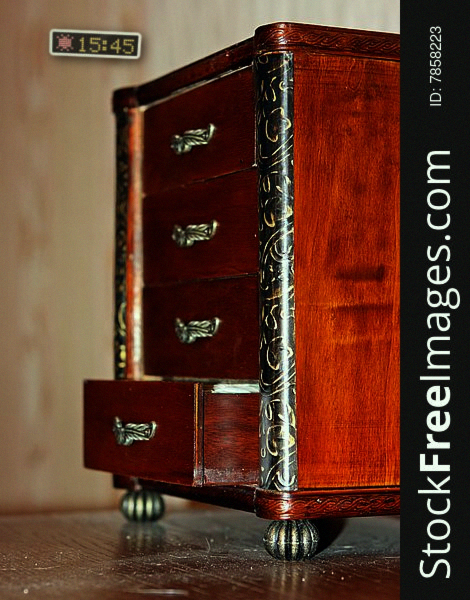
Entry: 15 h 45 min
